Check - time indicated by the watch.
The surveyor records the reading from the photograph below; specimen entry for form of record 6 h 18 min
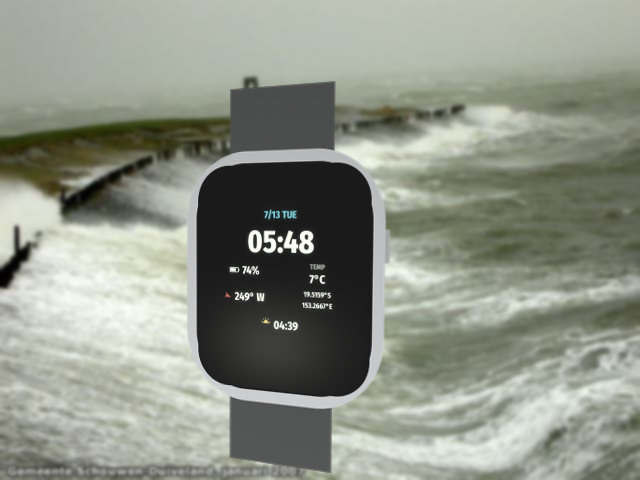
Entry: 5 h 48 min
